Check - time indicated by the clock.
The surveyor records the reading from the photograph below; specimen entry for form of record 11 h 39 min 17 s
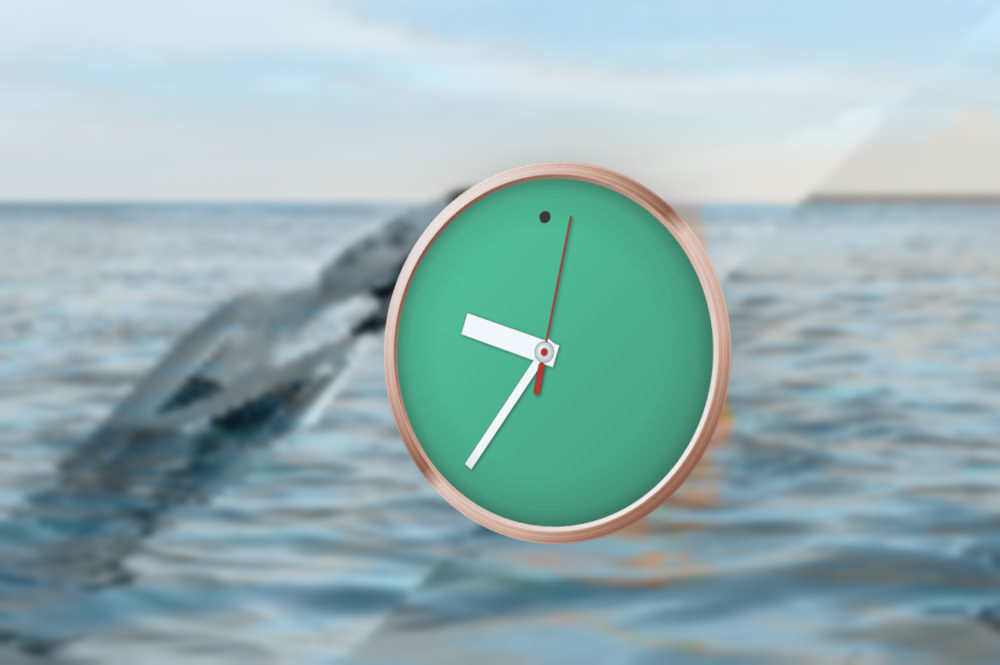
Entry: 9 h 36 min 02 s
